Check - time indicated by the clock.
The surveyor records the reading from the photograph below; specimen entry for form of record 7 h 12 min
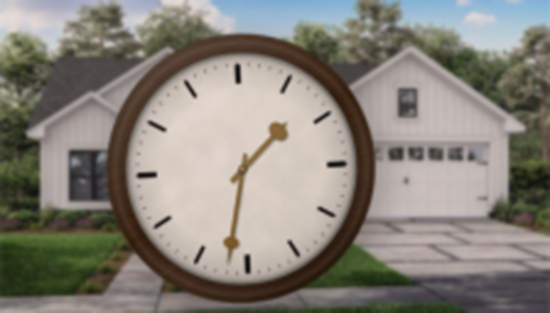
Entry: 1 h 32 min
